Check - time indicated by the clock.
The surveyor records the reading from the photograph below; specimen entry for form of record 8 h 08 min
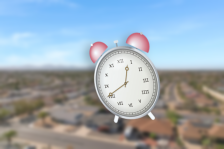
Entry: 12 h 41 min
